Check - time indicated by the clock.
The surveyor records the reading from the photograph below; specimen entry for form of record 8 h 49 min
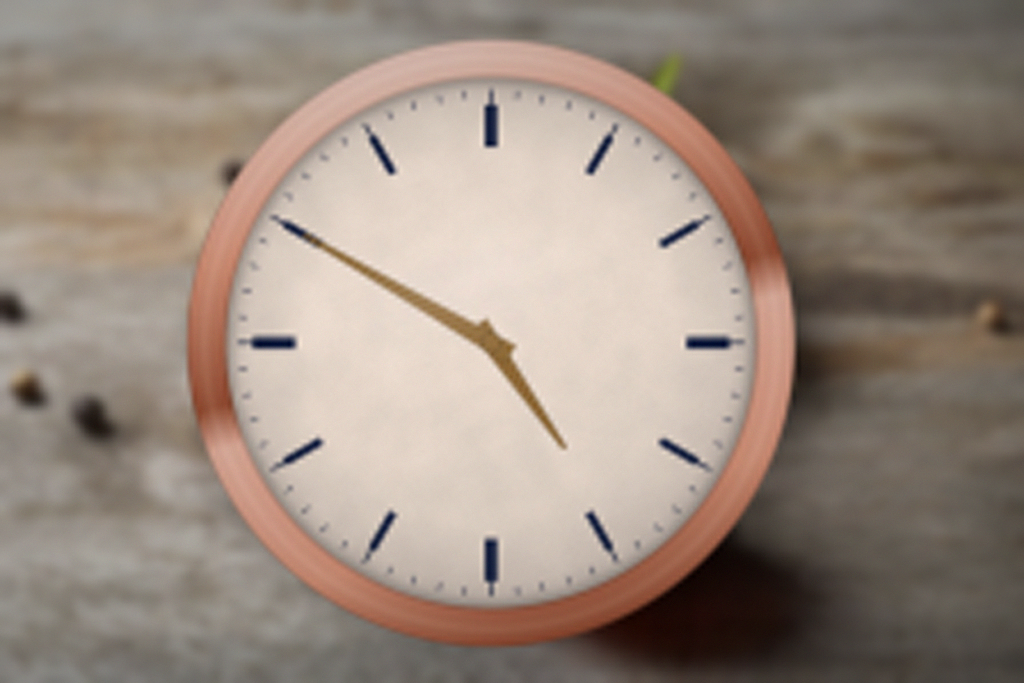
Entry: 4 h 50 min
